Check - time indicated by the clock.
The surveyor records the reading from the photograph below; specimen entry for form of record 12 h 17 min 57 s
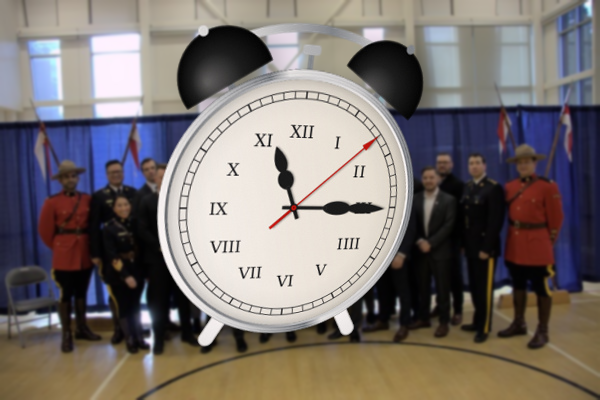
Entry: 11 h 15 min 08 s
